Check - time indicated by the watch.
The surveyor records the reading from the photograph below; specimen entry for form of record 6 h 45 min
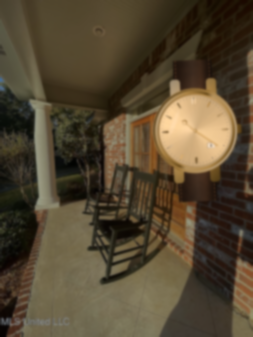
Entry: 10 h 21 min
